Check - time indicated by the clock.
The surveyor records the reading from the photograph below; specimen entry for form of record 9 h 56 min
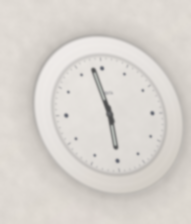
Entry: 5 h 58 min
